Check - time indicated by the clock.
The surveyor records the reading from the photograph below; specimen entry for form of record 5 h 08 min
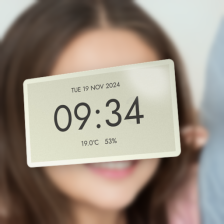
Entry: 9 h 34 min
